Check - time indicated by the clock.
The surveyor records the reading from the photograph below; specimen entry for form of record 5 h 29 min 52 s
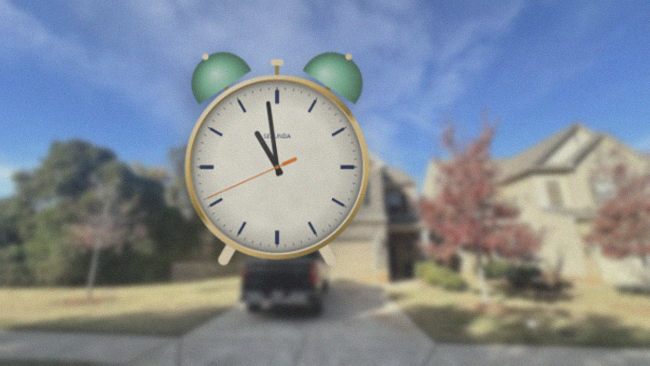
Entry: 10 h 58 min 41 s
